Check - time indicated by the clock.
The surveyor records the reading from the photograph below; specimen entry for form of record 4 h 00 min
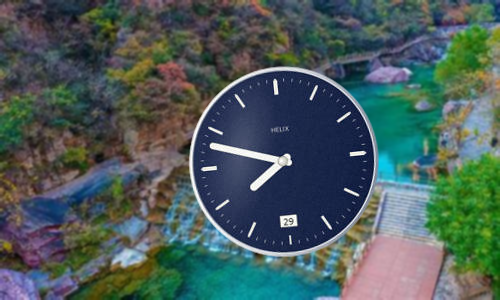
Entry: 7 h 48 min
